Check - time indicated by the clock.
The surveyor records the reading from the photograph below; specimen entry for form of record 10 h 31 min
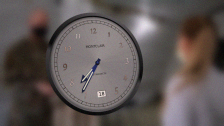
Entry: 7 h 36 min
